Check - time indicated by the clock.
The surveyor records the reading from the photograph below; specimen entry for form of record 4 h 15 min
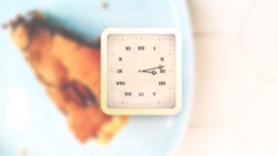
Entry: 3 h 13 min
